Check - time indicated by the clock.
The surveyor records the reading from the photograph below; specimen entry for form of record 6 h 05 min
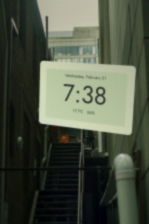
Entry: 7 h 38 min
